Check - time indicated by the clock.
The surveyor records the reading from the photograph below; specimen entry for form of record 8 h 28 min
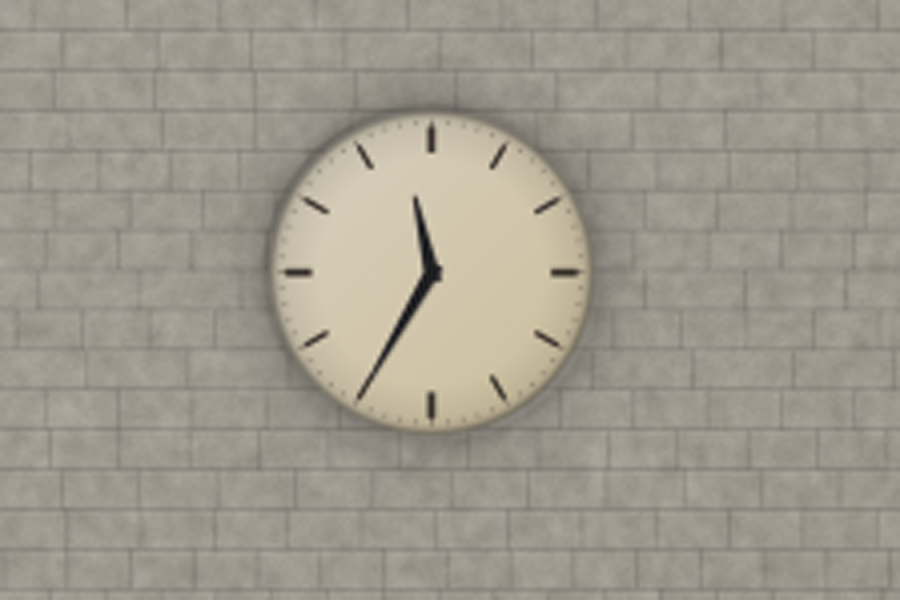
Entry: 11 h 35 min
